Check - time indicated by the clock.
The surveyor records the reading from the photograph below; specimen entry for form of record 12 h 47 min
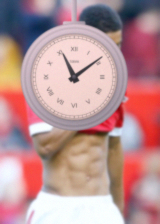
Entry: 11 h 09 min
